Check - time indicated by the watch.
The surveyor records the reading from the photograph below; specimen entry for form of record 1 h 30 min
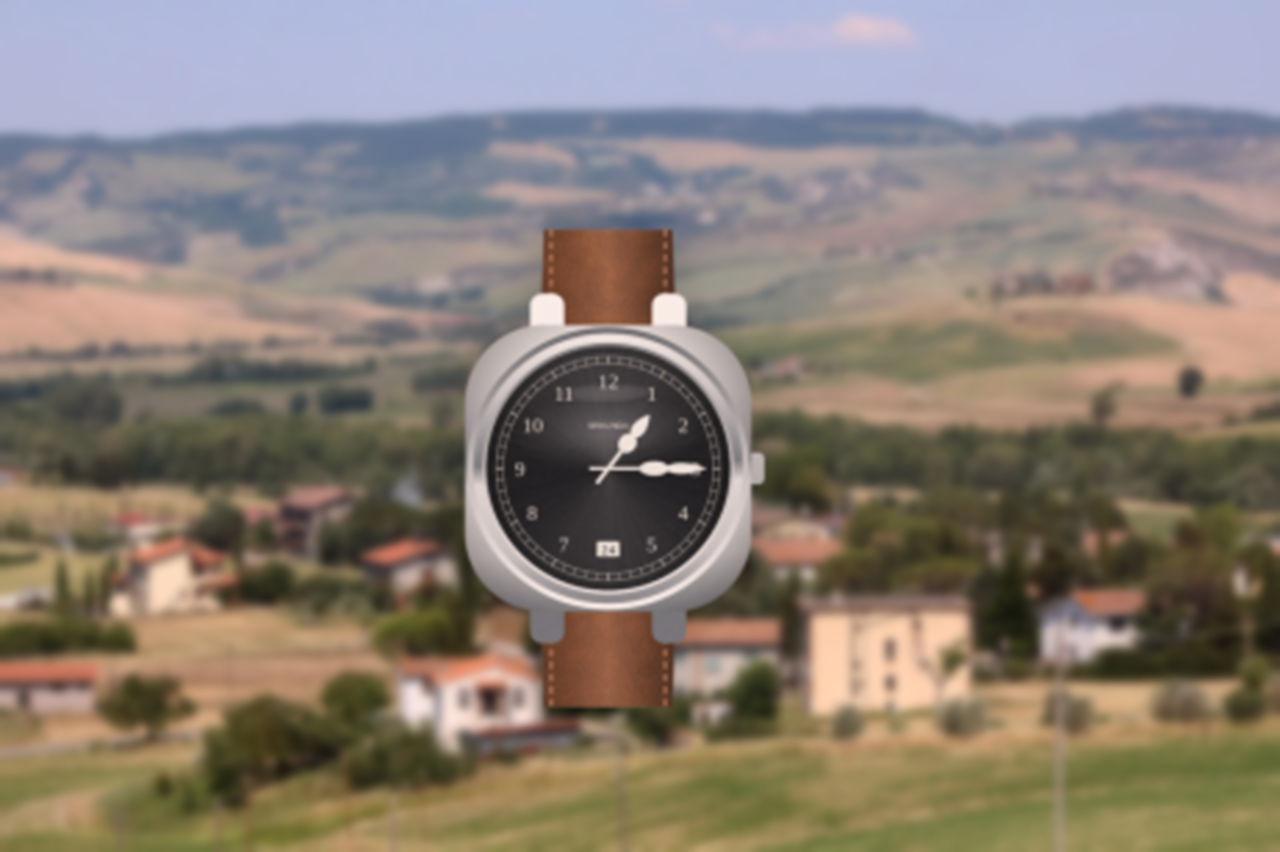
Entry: 1 h 15 min
